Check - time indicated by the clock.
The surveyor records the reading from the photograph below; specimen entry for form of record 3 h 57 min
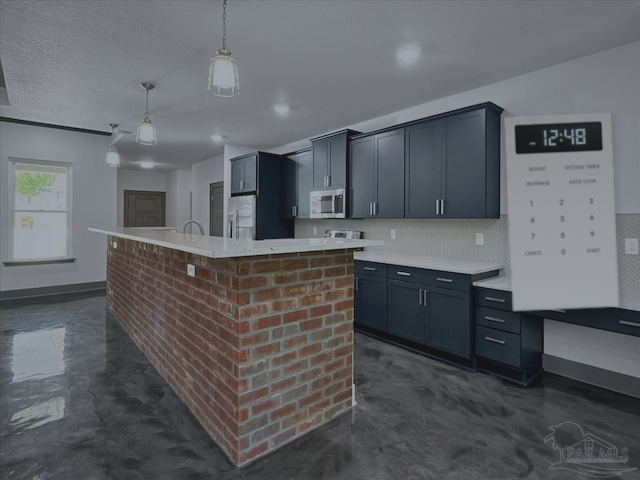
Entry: 12 h 48 min
